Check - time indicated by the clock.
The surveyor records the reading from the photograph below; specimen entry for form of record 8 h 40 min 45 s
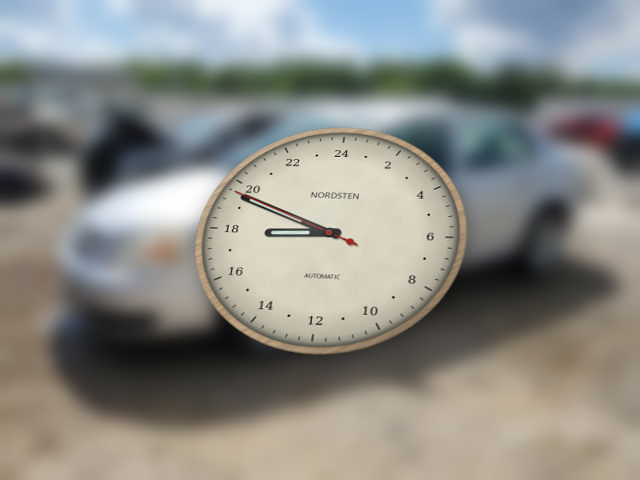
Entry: 17 h 48 min 49 s
